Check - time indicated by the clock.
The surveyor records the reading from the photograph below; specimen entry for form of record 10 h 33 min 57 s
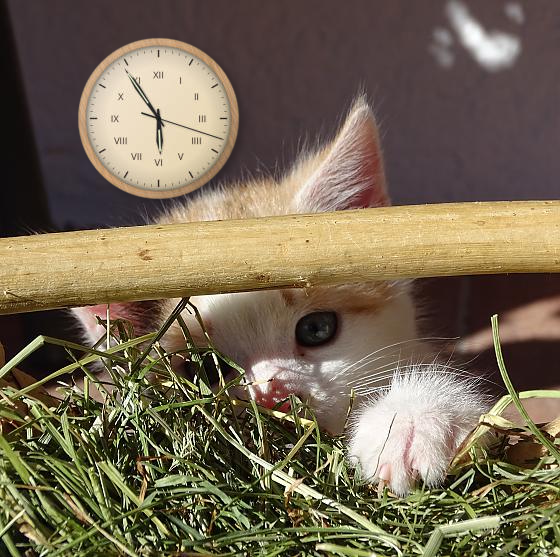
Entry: 5 h 54 min 18 s
